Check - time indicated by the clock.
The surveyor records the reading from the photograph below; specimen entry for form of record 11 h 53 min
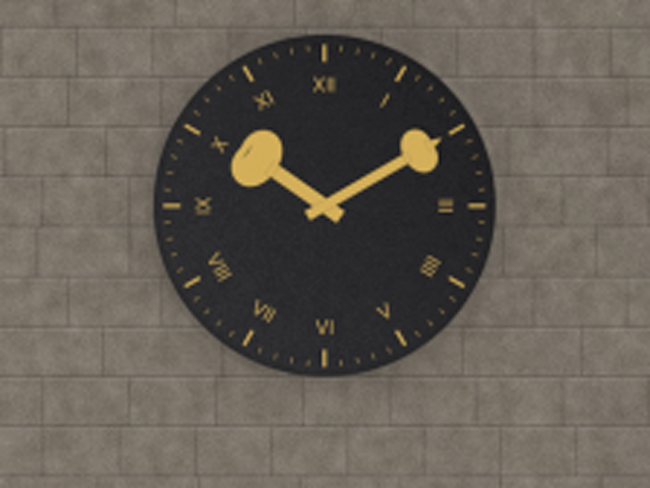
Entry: 10 h 10 min
